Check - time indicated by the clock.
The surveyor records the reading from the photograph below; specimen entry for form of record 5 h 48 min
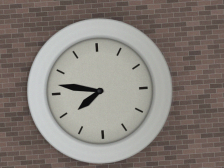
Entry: 7 h 47 min
